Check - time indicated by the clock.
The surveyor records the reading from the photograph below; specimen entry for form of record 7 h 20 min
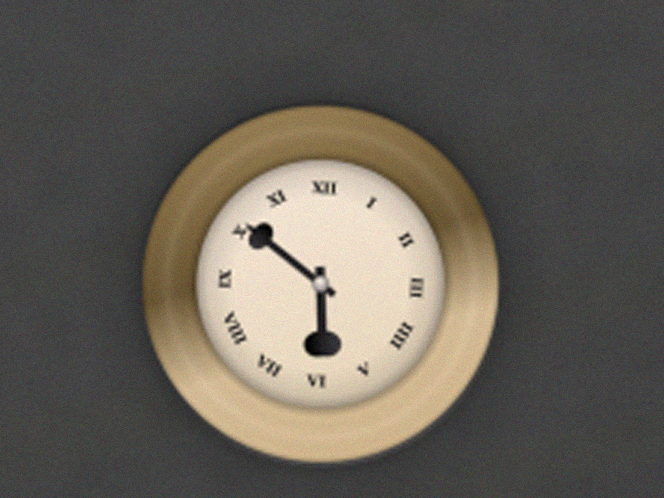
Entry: 5 h 51 min
